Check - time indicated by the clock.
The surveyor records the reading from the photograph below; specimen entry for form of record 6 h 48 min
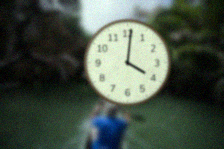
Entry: 4 h 01 min
